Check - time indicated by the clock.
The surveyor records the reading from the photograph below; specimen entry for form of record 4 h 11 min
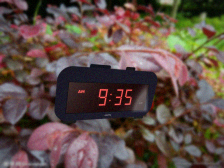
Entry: 9 h 35 min
